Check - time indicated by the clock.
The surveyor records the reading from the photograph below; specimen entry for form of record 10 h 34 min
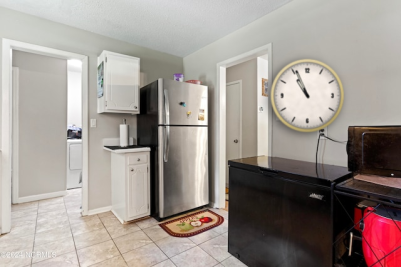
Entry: 10 h 56 min
